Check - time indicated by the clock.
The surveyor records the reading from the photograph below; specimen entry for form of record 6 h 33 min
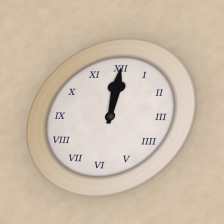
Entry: 12 h 00 min
